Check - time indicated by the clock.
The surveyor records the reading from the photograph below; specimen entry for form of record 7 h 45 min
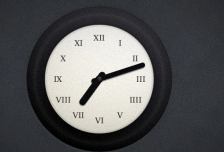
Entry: 7 h 12 min
